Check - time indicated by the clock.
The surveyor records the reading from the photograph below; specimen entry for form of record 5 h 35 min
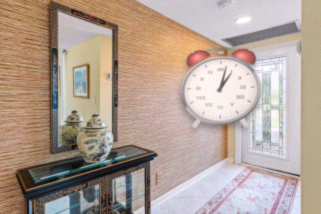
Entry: 1 h 02 min
